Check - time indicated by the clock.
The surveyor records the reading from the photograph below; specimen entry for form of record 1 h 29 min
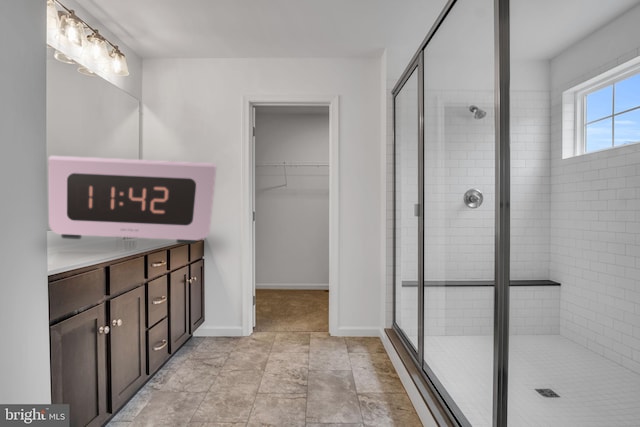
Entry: 11 h 42 min
